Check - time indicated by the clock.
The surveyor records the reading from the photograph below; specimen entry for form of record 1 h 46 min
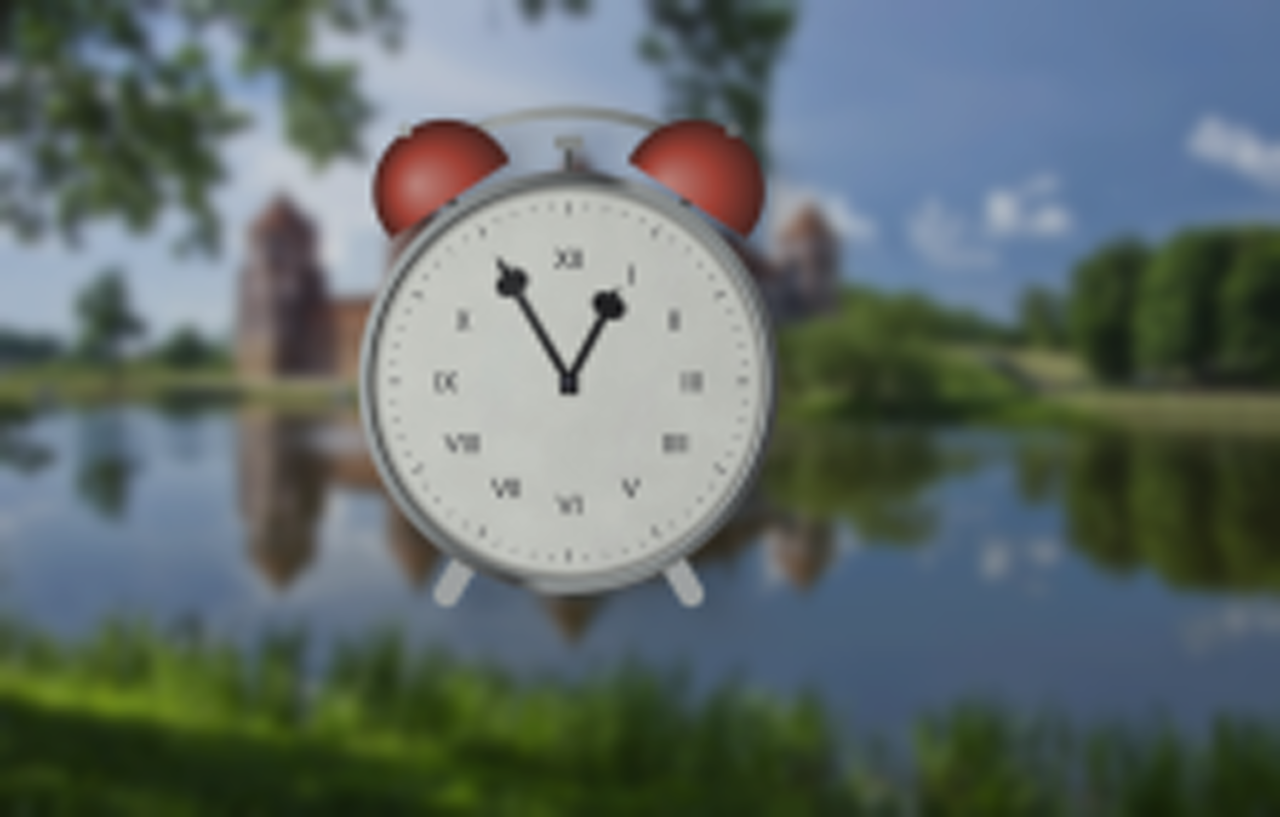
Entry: 12 h 55 min
